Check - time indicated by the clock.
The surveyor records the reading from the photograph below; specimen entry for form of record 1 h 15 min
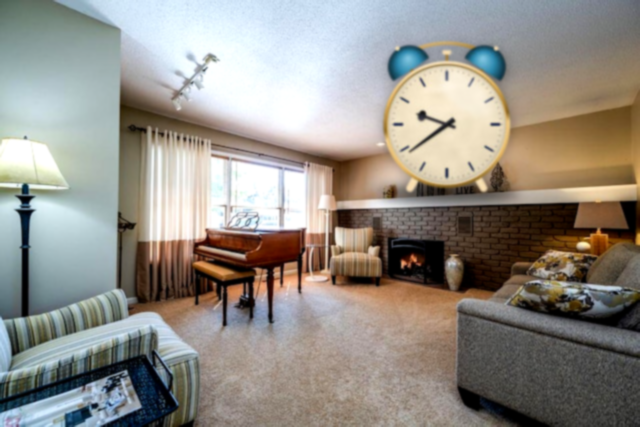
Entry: 9 h 39 min
